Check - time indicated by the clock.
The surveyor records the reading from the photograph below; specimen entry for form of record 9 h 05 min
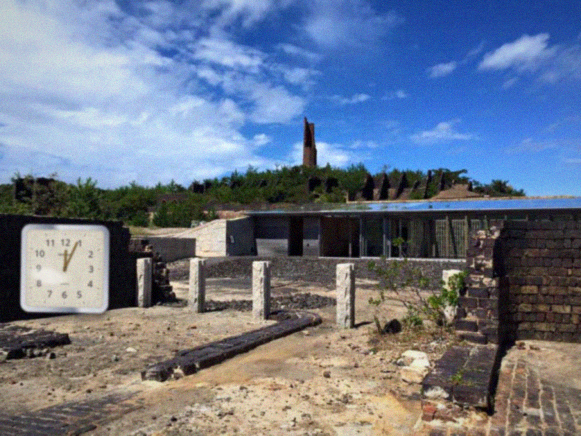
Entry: 12 h 04 min
